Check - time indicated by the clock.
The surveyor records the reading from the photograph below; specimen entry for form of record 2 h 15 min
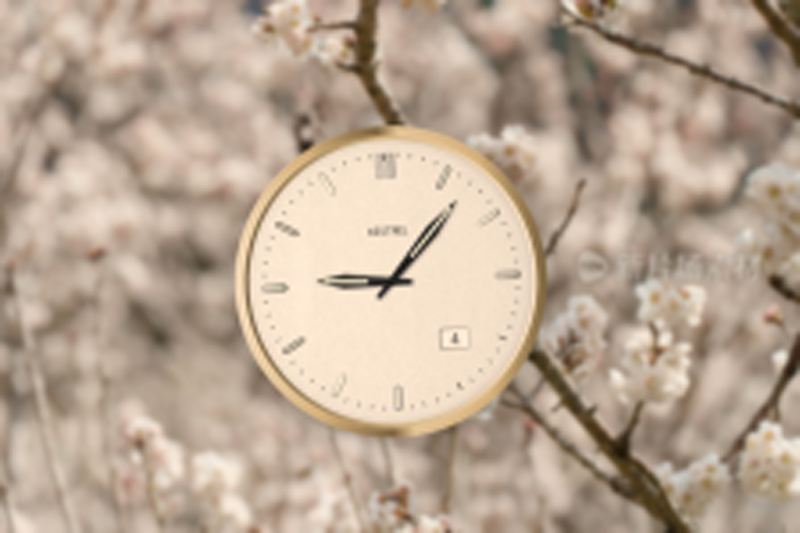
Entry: 9 h 07 min
